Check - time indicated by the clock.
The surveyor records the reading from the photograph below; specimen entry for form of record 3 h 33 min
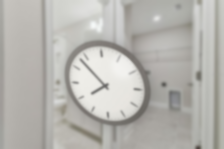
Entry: 7 h 53 min
